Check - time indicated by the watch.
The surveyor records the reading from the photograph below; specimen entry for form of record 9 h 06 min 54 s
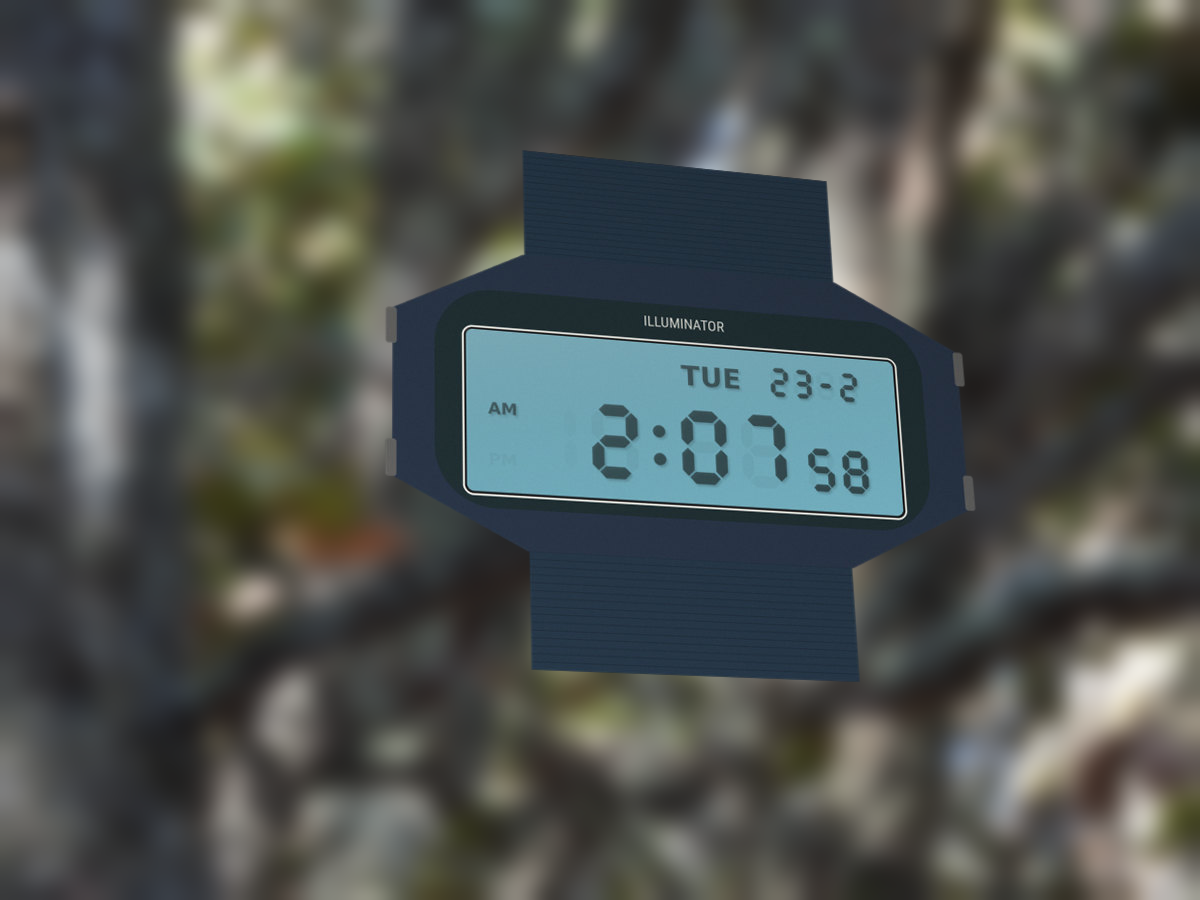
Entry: 2 h 07 min 58 s
